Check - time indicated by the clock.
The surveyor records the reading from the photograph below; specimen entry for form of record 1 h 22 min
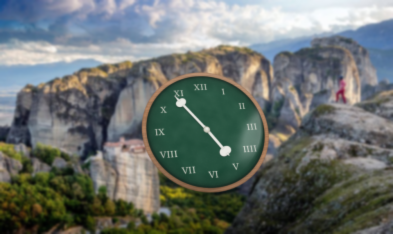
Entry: 4 h 54 min
